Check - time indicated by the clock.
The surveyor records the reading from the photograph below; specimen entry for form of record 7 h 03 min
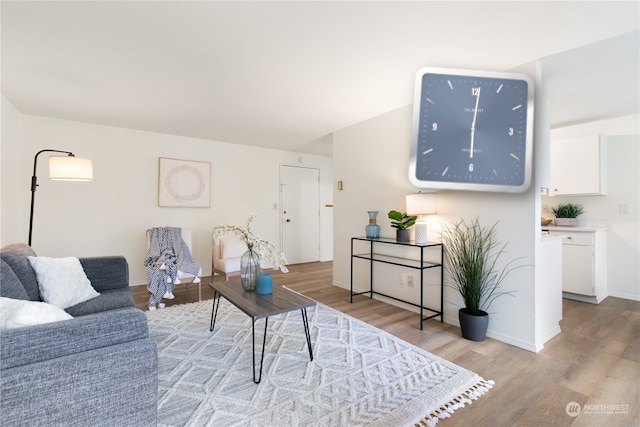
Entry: 6 h 01 min
